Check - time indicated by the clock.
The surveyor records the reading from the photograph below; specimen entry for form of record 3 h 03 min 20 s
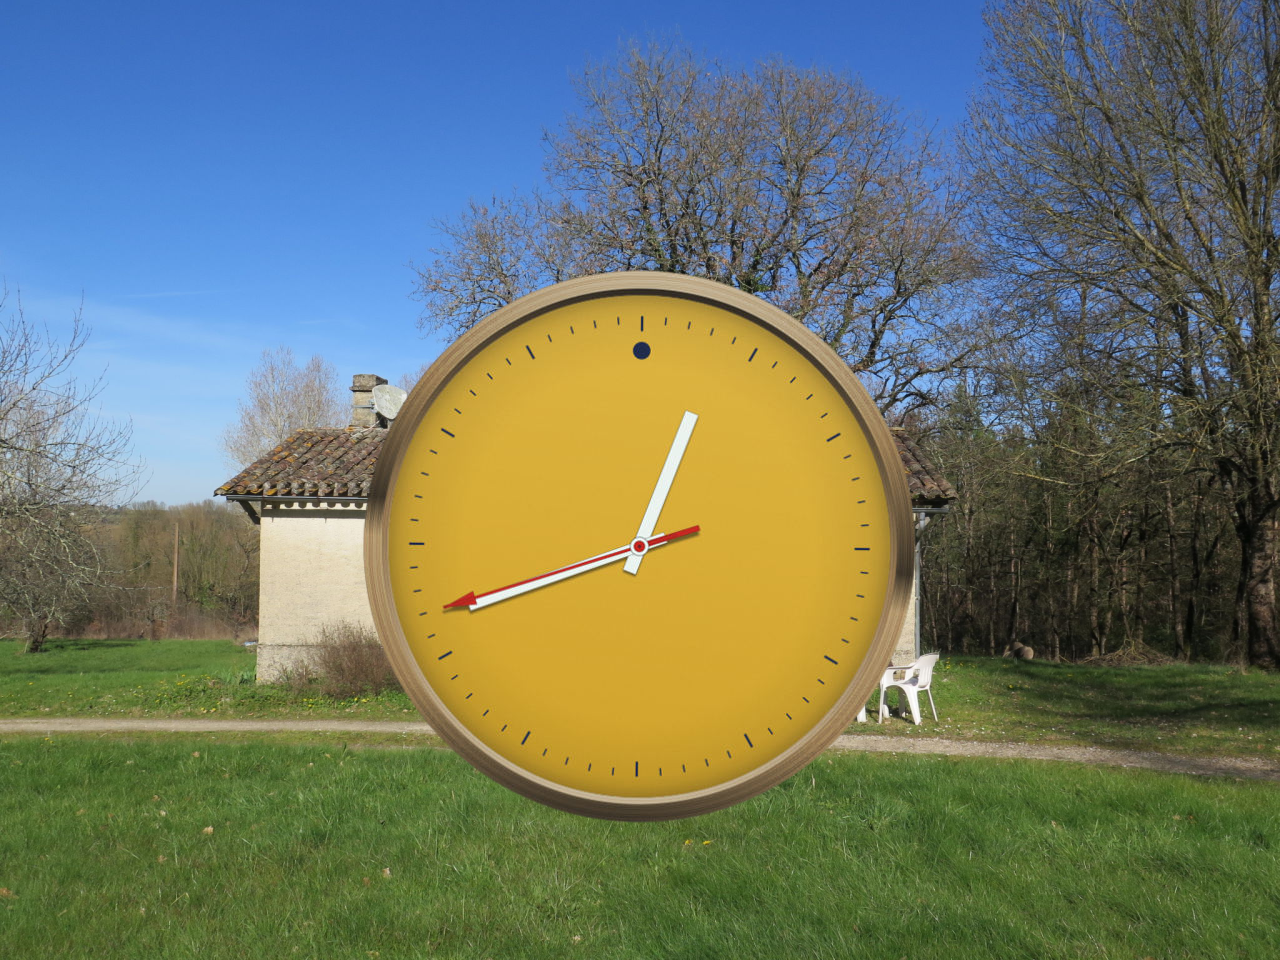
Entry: 12 h 41 min 42 s
